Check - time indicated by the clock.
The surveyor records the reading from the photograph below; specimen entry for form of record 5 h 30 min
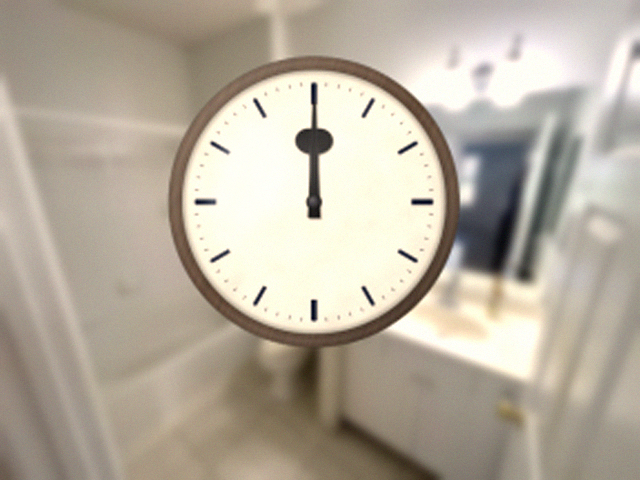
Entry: 12 h 00 min
